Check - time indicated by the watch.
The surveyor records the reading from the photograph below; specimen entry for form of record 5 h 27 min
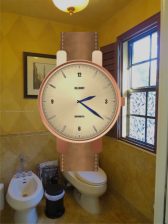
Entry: 2 h 21 min
